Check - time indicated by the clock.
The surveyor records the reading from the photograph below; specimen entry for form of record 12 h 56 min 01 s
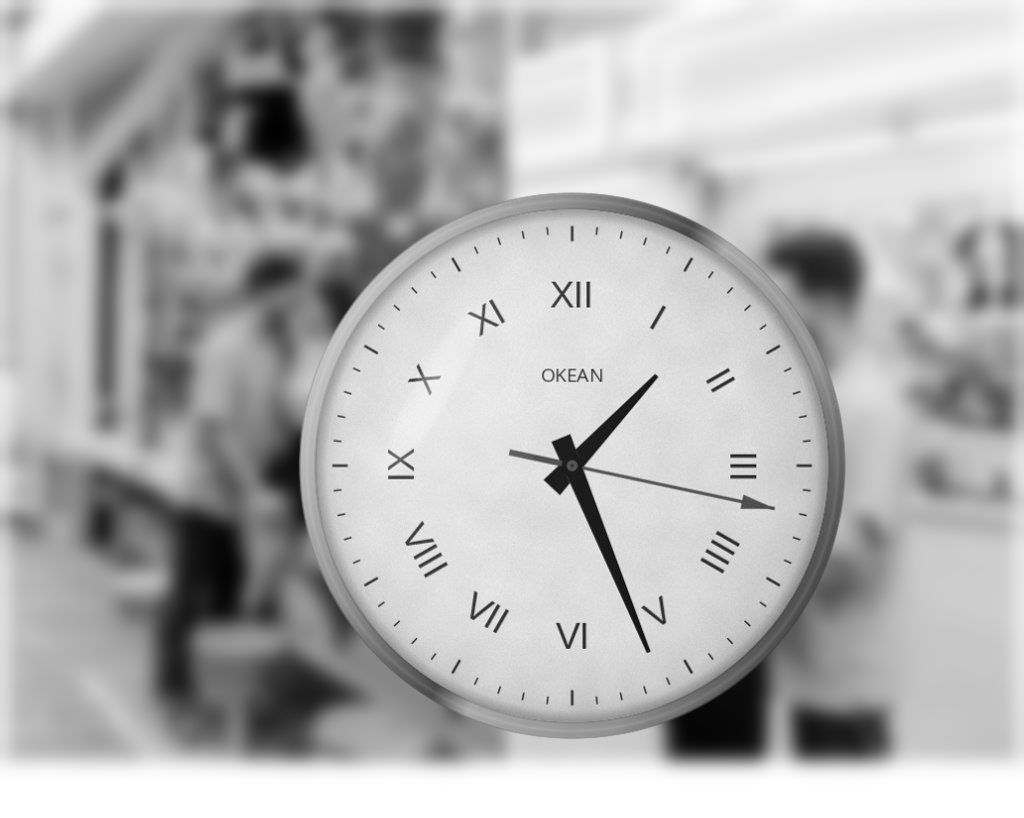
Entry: 1 h 26 min 17 s
